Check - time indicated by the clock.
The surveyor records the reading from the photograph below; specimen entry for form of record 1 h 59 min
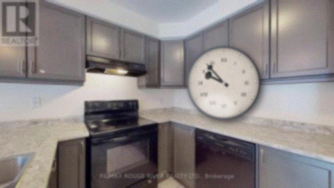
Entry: 9 h 53 min
